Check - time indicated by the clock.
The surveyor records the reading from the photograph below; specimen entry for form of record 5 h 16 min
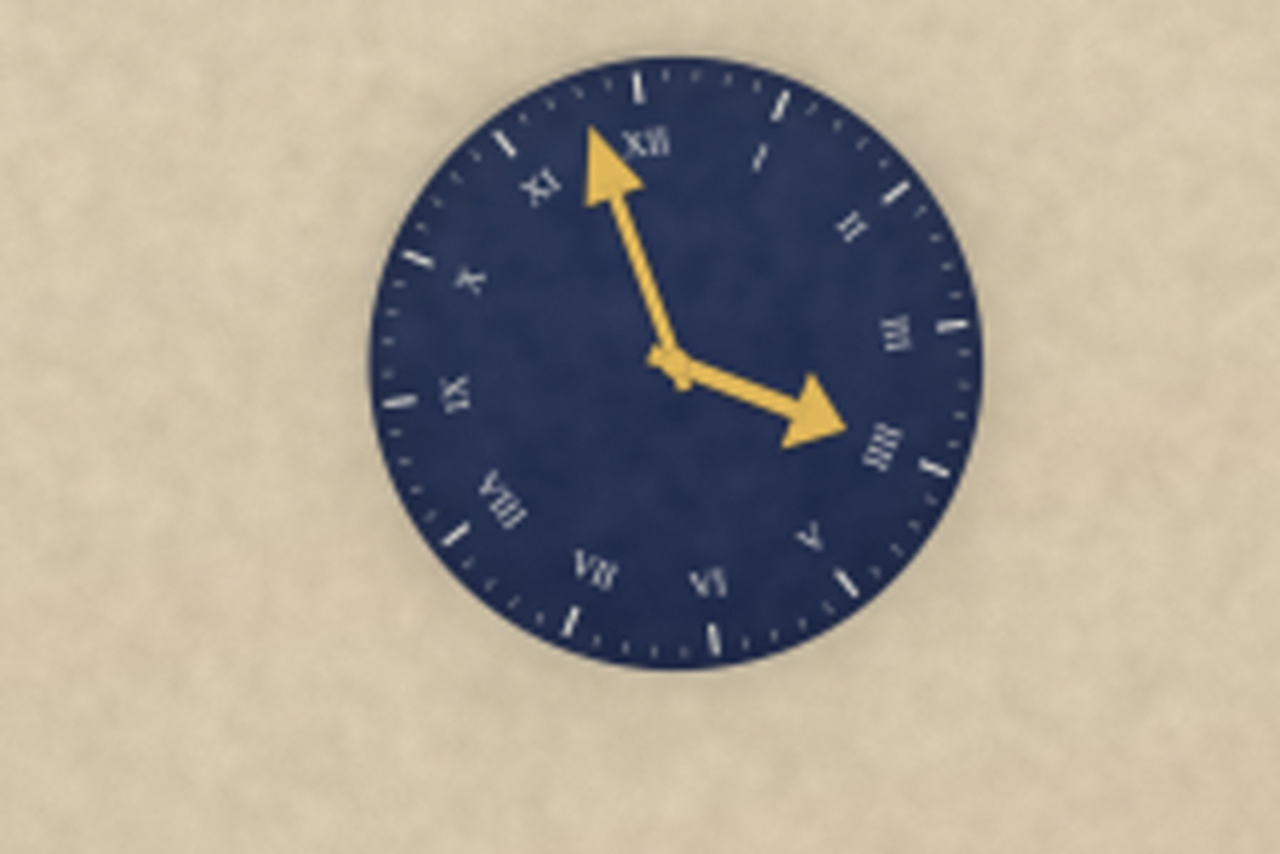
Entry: 3 h 58 min
